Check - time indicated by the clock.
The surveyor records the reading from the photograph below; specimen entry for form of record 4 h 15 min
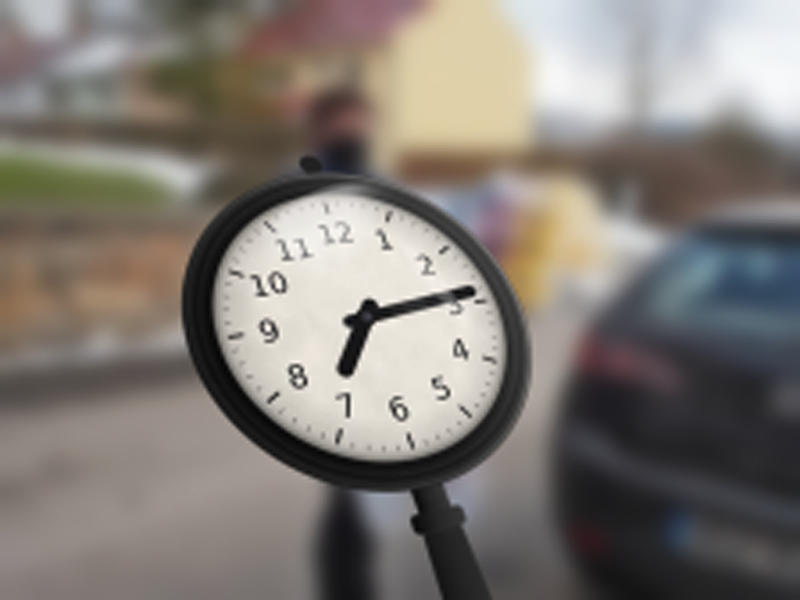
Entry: 7 h 14 min
